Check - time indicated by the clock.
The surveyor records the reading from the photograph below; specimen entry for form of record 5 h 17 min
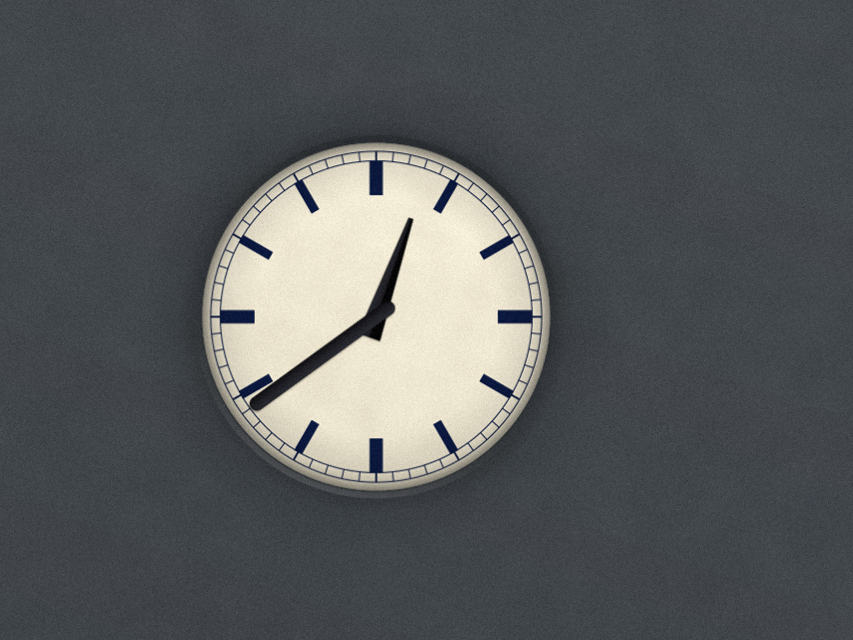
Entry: 12 h 39 min
